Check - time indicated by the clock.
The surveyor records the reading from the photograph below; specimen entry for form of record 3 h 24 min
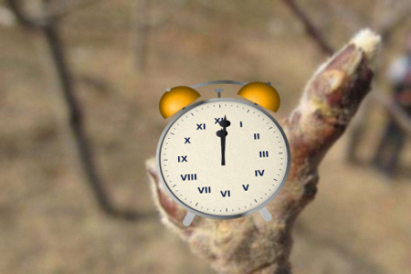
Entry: 12 h 01 min
